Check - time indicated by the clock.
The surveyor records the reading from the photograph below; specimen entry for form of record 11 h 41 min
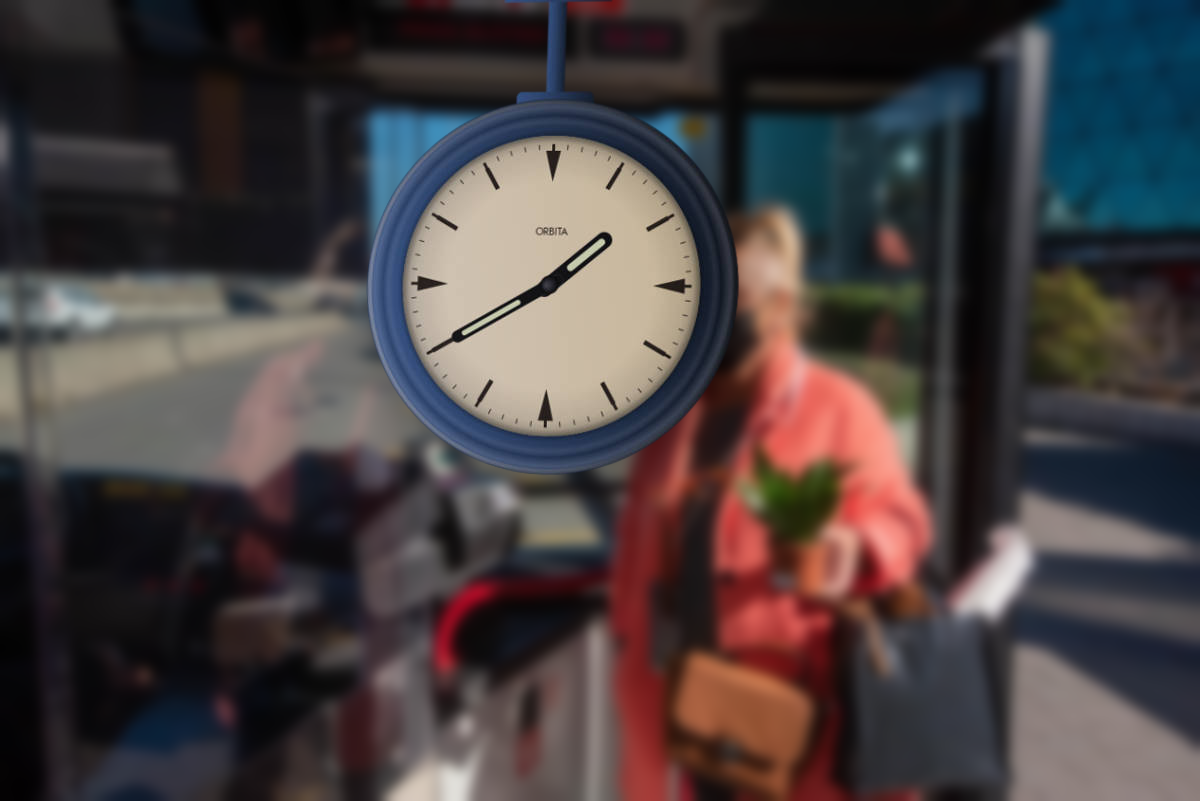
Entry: 1 h 40 min
